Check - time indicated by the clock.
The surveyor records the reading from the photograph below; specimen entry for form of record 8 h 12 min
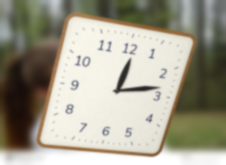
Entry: 12 h 13 min
